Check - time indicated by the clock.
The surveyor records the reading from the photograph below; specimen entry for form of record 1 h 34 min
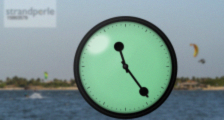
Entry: 11 h 24 min
